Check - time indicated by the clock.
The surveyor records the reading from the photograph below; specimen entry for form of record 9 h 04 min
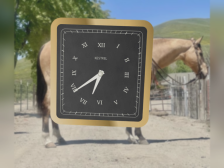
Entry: 6 h 39 min
